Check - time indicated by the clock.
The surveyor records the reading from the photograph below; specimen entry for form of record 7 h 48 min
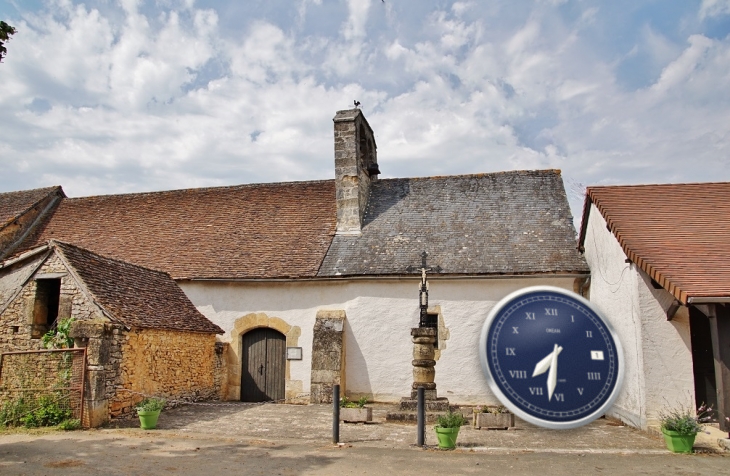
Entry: 7 h 32 min
